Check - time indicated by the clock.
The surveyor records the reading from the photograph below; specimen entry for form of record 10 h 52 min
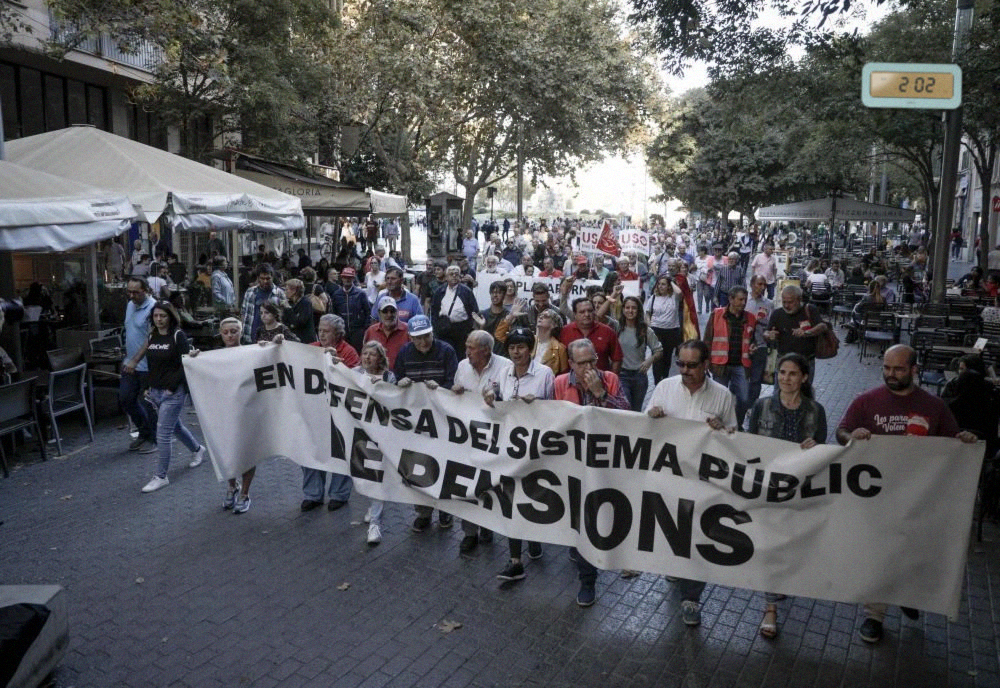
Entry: 2 h 02 min
